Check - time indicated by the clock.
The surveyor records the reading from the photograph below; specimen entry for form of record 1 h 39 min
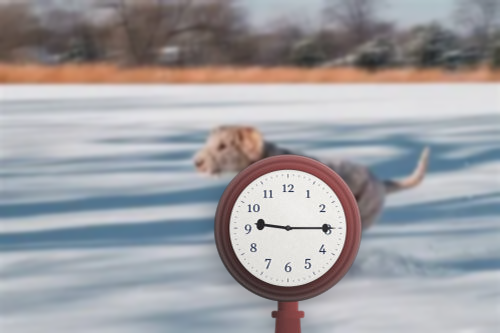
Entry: 9 h 15 min
